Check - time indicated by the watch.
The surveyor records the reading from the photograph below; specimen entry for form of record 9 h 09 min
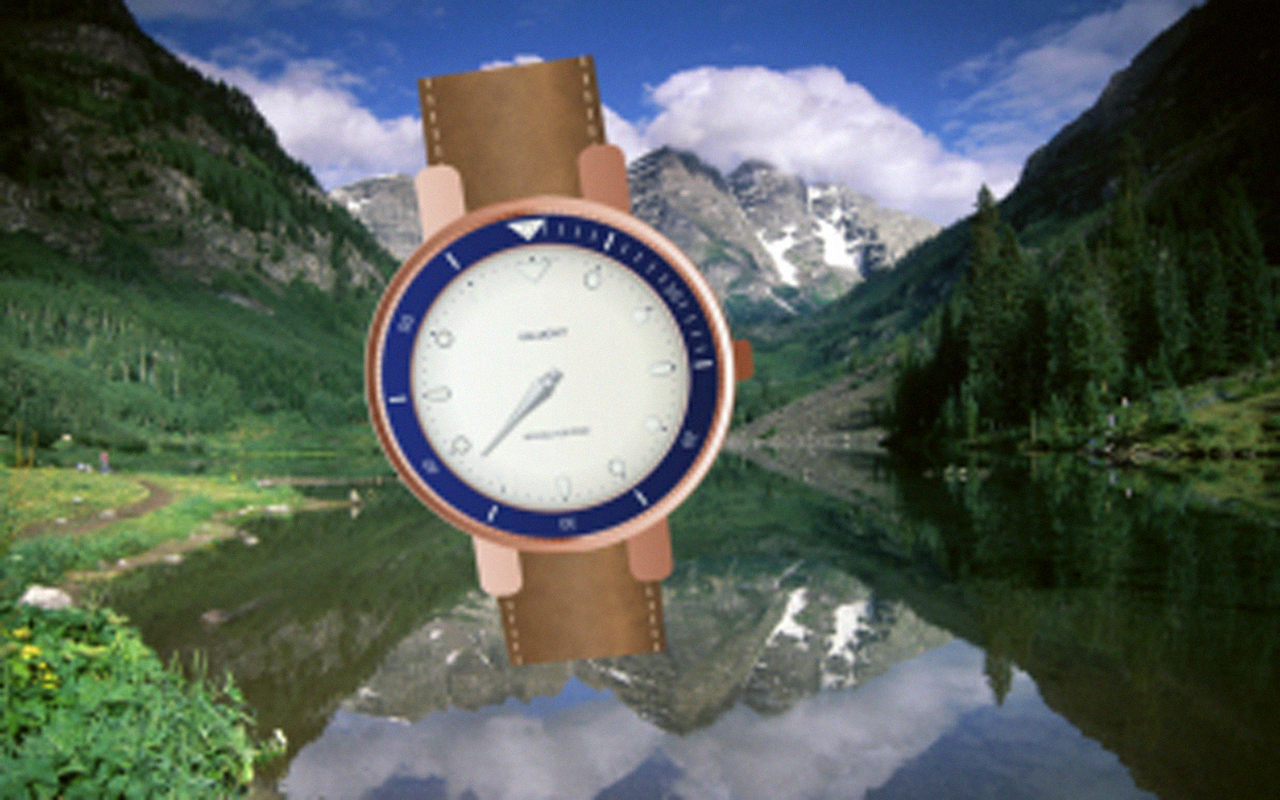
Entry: 7 h 38 min
